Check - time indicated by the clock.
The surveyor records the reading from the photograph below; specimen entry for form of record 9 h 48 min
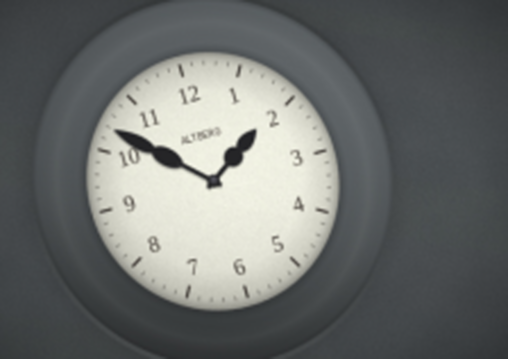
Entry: 1 h 52 min
